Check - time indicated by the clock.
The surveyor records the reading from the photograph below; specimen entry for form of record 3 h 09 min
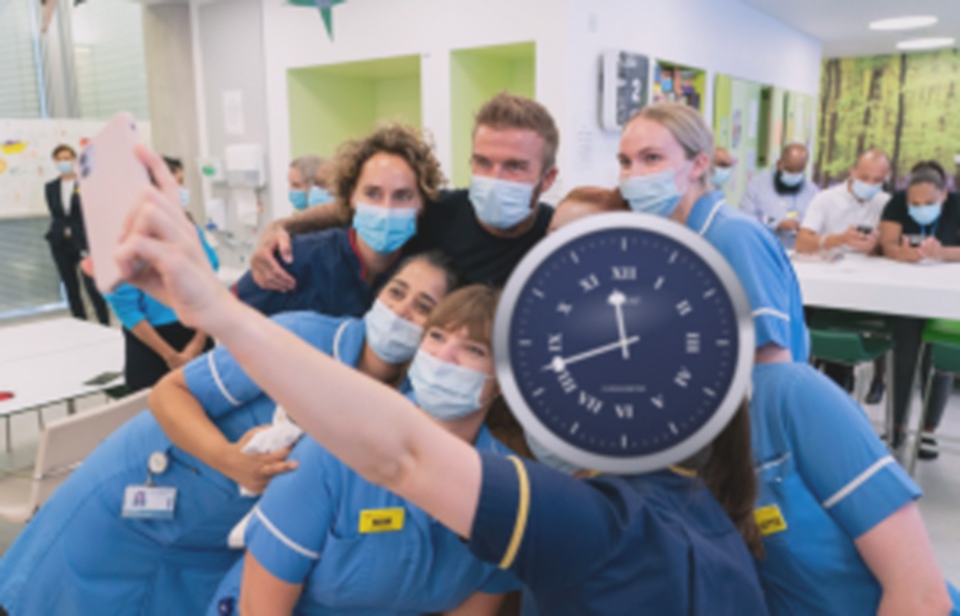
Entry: 11 h 42 min
